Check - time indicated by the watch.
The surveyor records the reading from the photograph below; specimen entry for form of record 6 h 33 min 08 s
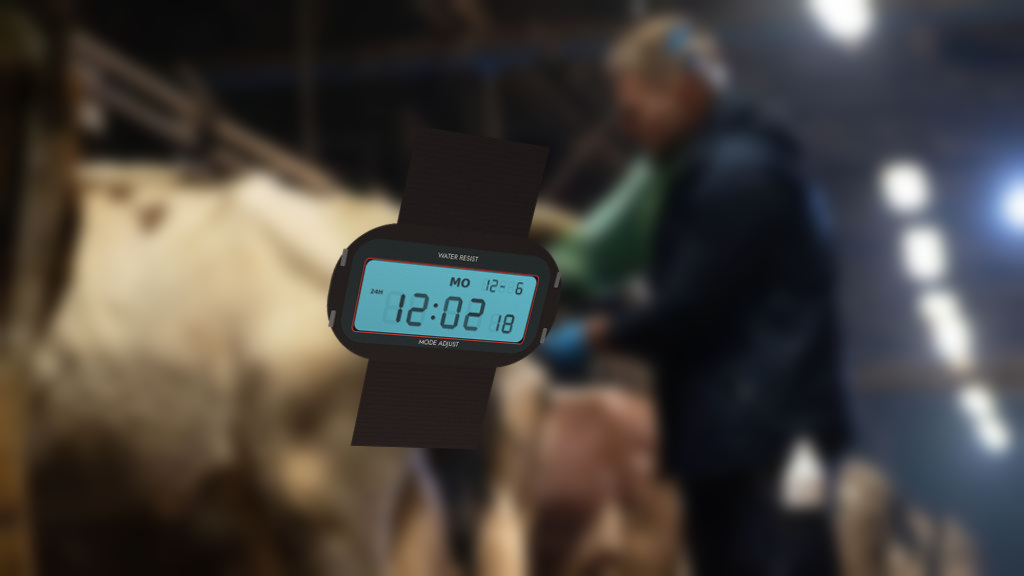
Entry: 12 h 02 min 18 s
